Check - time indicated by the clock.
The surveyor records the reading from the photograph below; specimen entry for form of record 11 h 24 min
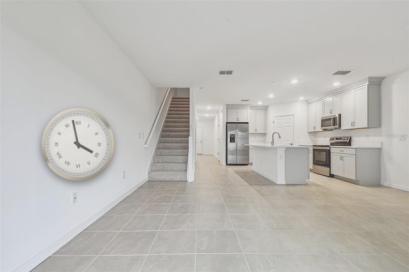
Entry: 3 h 58 min
